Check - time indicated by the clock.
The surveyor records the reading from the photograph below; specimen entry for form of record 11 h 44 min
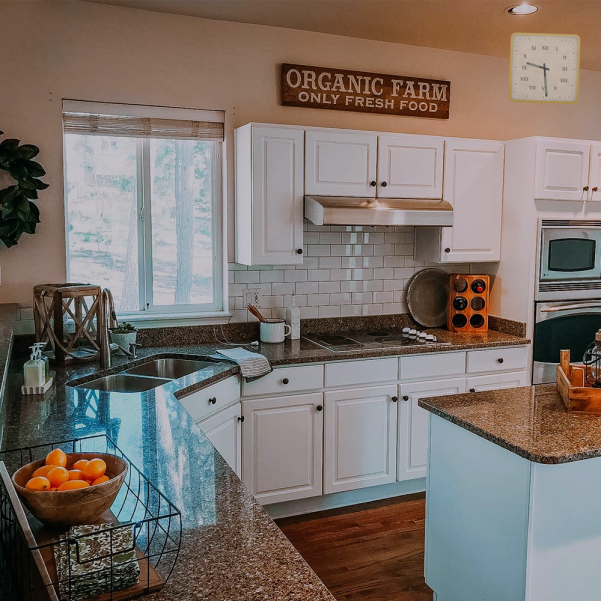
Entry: 9 h 29 min
